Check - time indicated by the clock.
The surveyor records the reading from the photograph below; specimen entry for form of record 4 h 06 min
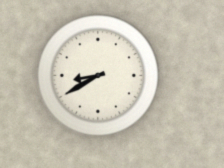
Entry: 8 h 40 min
